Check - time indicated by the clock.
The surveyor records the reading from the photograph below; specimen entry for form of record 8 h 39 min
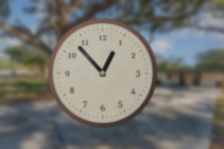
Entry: 12 h 53 min
